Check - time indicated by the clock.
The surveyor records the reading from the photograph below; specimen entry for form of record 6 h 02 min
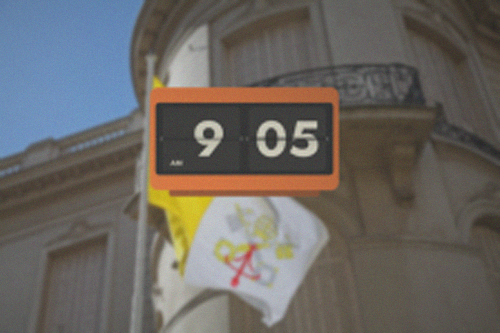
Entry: 9 h 05 min
